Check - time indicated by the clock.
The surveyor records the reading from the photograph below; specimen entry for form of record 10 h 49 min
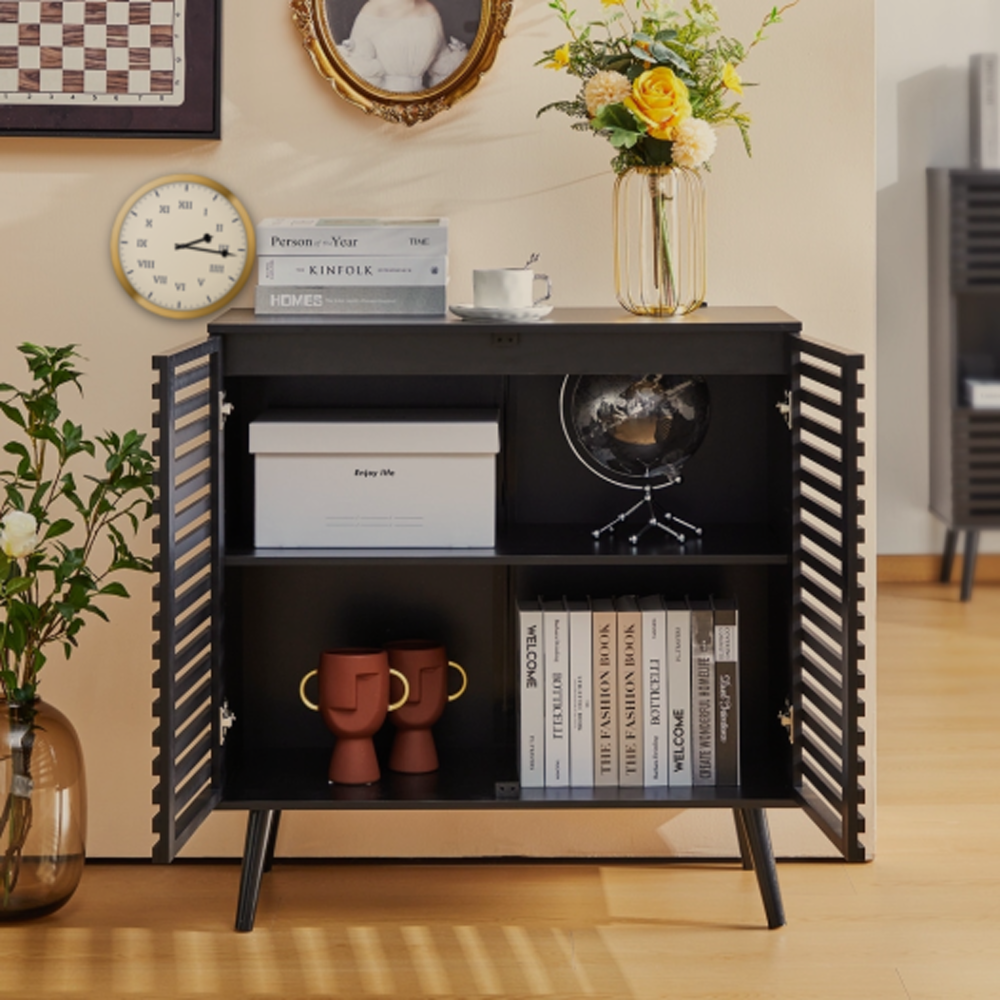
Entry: 2 h 16 min
